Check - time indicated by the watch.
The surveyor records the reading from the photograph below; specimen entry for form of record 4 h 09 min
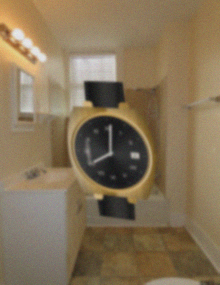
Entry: 8 h 01 min
